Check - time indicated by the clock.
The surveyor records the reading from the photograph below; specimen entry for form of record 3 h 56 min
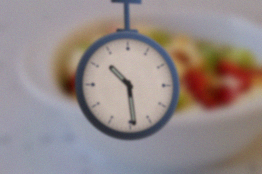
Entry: 10 h 29 min
